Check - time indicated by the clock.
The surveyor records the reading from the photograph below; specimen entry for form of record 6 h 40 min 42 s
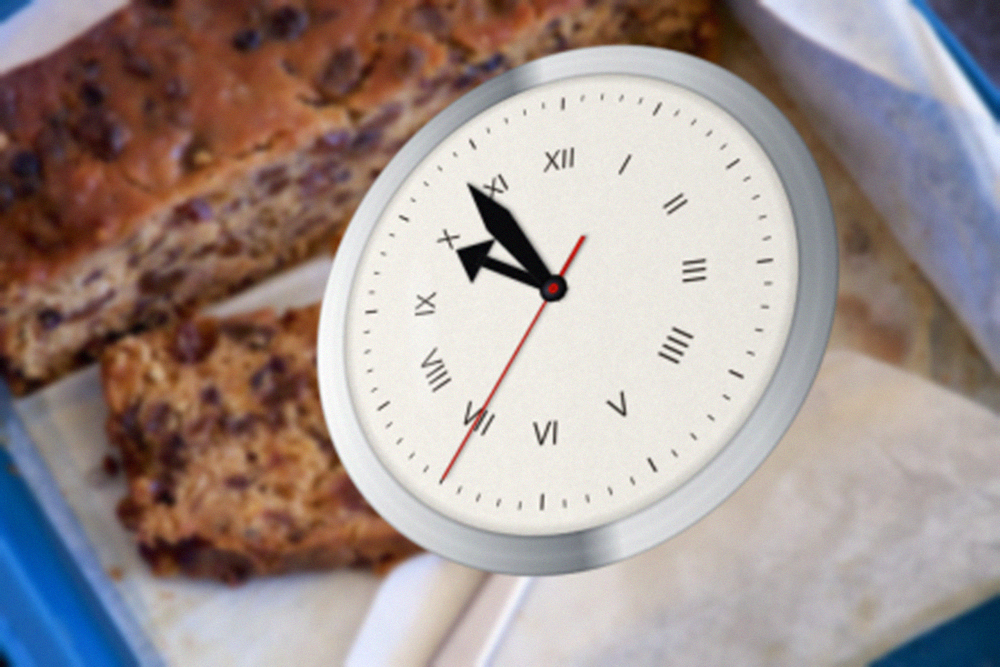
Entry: 9 h 53 min 35 s
